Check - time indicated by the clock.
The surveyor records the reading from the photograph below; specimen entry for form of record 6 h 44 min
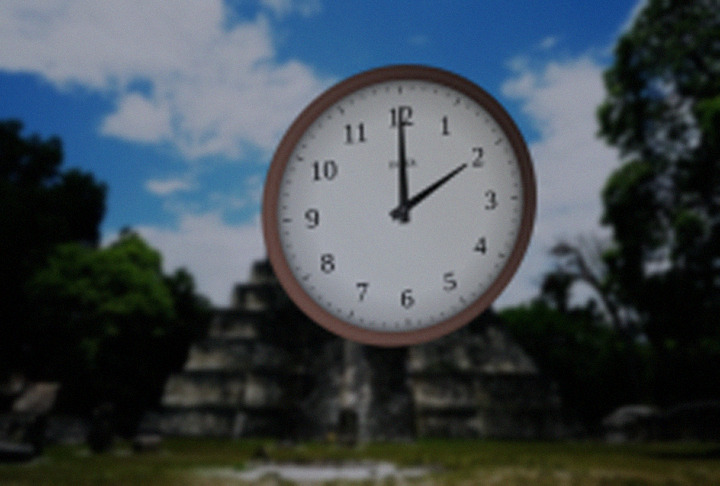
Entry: 2 h 00 min
